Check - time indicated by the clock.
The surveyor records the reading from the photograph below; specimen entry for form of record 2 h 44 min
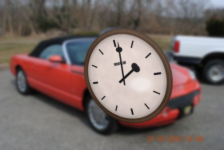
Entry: 2 h 01 min
